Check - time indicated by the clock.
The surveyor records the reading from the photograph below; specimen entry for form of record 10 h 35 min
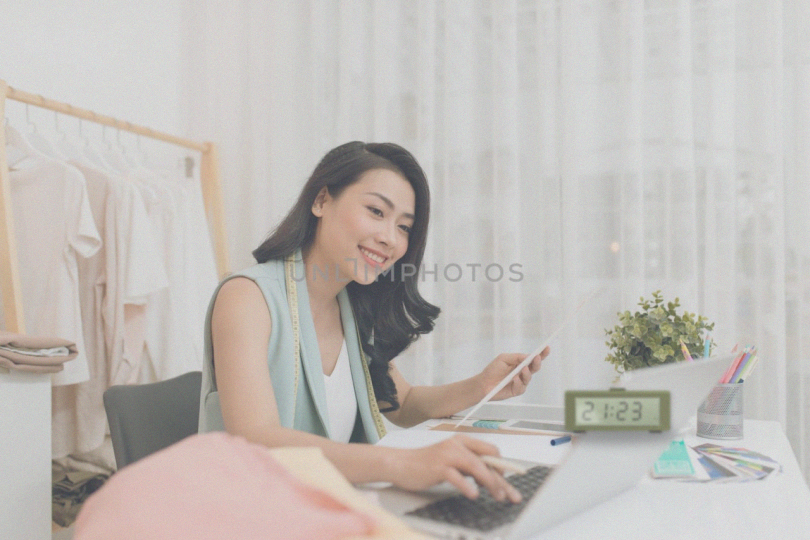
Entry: 21 h 23 min
